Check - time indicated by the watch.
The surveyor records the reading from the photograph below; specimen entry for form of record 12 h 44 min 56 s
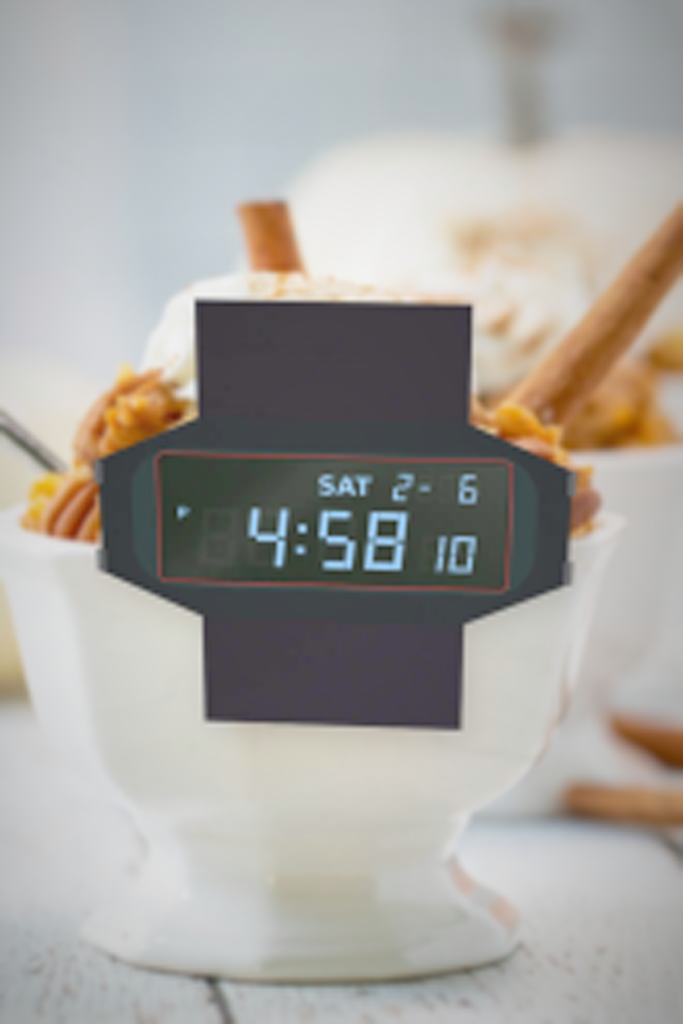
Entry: 4 h 58 min 10 s
